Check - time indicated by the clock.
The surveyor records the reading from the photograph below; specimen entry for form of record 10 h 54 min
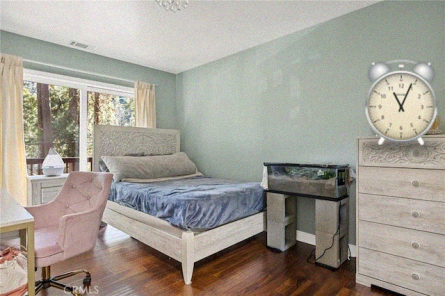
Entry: 11 h 04 min
